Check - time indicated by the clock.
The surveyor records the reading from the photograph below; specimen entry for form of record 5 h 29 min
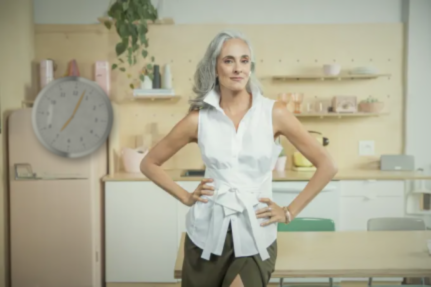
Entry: 7 h 03 min
